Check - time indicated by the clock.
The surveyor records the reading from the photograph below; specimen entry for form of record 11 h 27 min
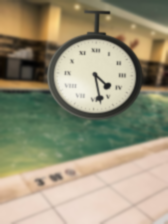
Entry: 4 h 28 min
